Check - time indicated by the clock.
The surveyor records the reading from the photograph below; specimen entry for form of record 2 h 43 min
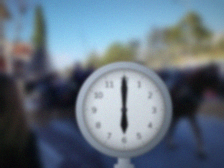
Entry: 6 h 00 min
